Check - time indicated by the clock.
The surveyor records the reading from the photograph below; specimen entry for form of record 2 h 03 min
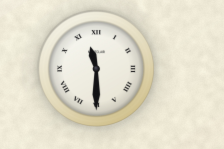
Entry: 11 h 30 min
